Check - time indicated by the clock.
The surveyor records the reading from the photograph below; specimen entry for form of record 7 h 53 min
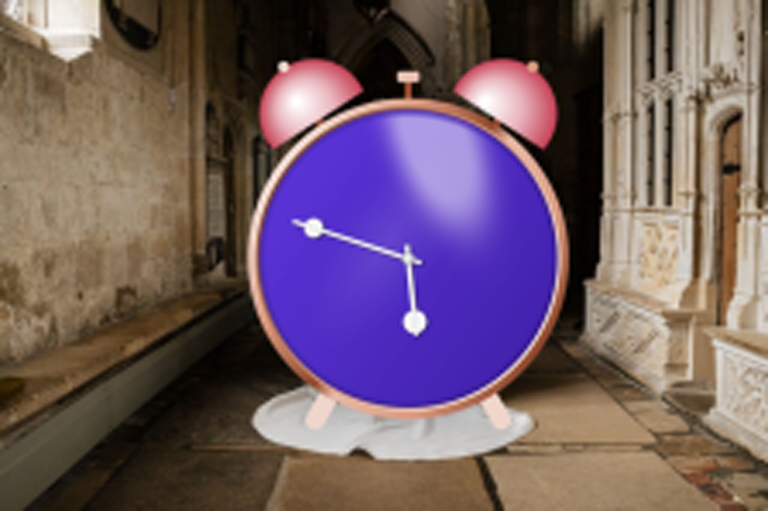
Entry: 5 h 48 min
